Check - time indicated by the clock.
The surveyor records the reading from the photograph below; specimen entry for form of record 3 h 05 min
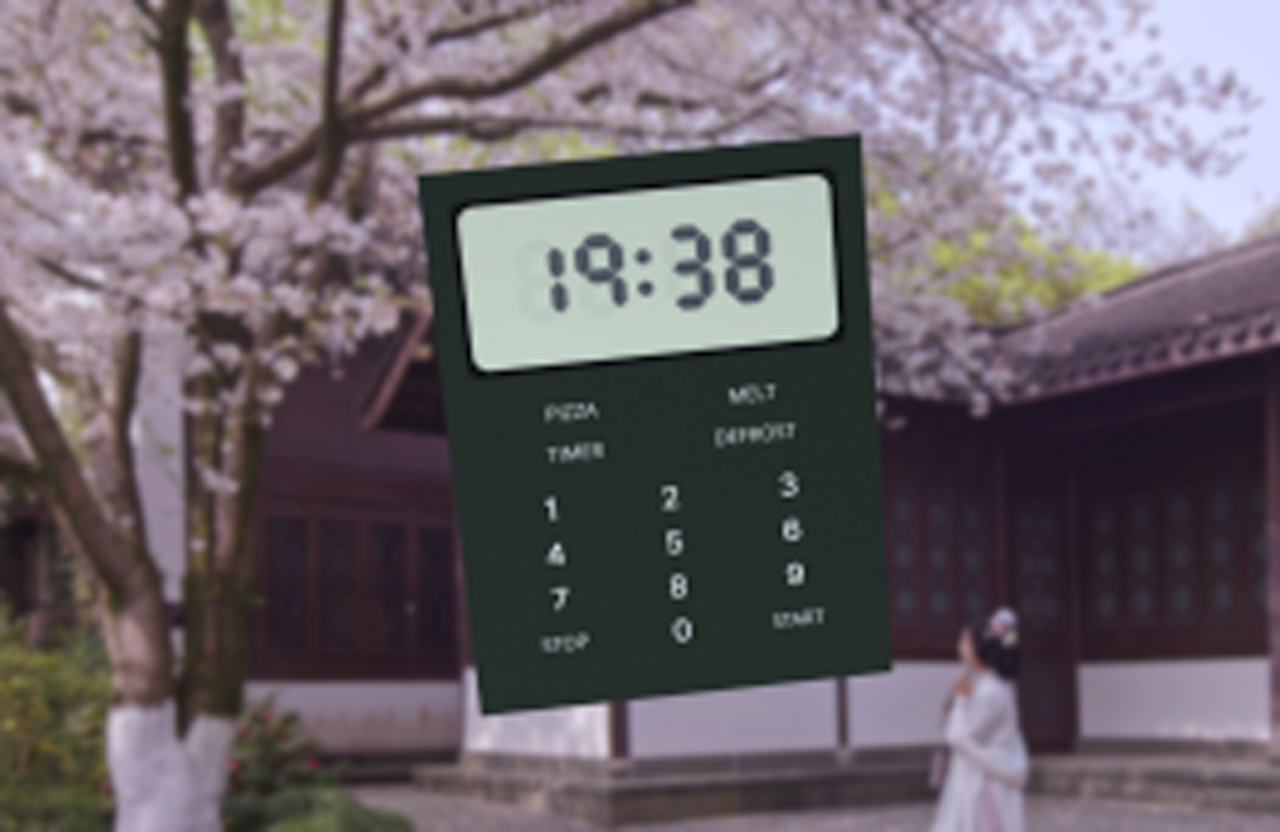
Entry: 19 h 38 min
